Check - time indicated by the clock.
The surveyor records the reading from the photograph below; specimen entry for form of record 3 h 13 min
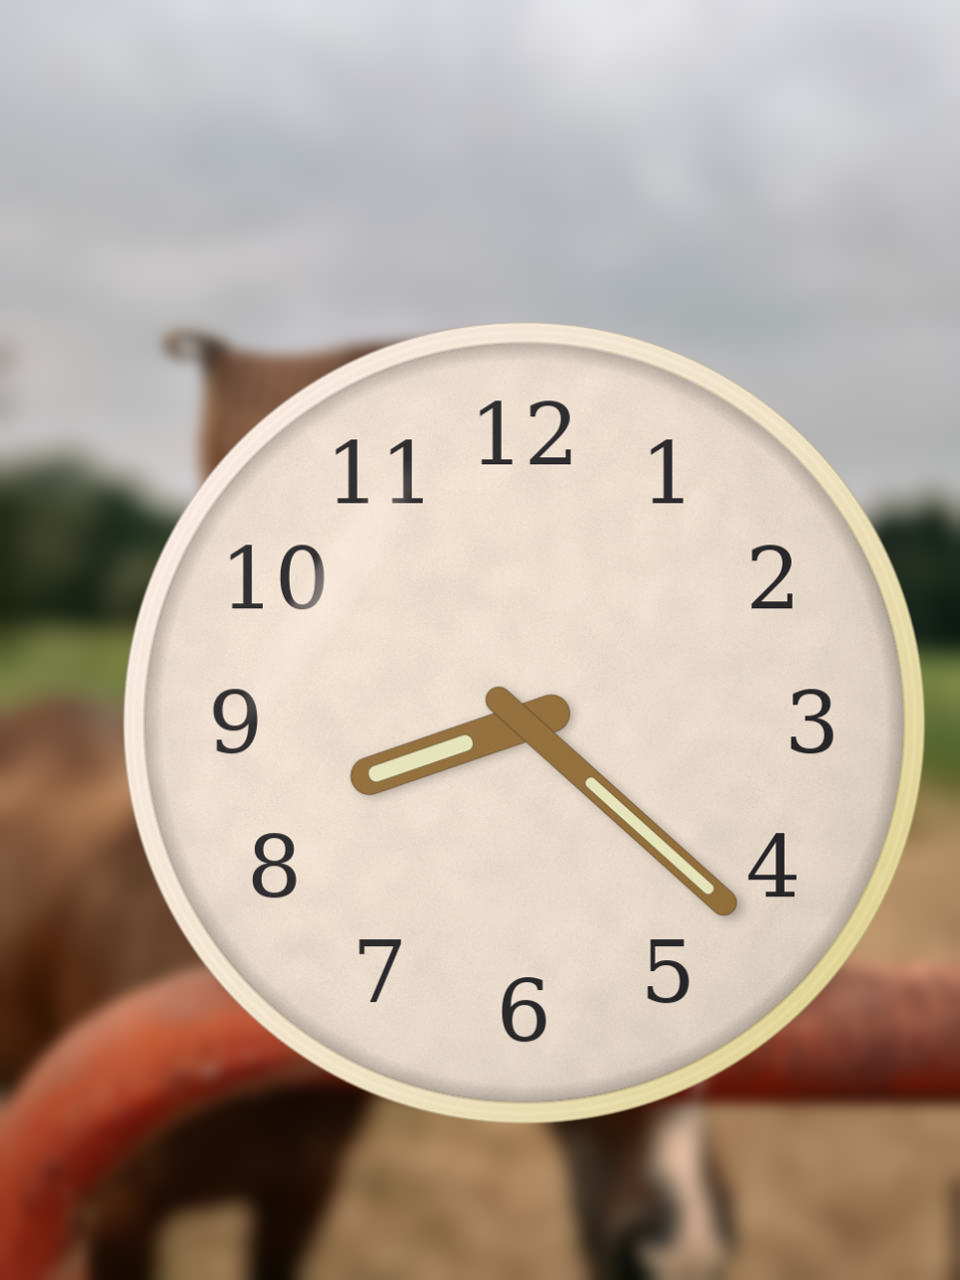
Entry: 8 h 22 min
